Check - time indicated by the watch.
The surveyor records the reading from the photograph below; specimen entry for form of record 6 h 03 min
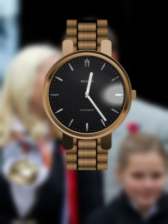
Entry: 12 h 24 min
